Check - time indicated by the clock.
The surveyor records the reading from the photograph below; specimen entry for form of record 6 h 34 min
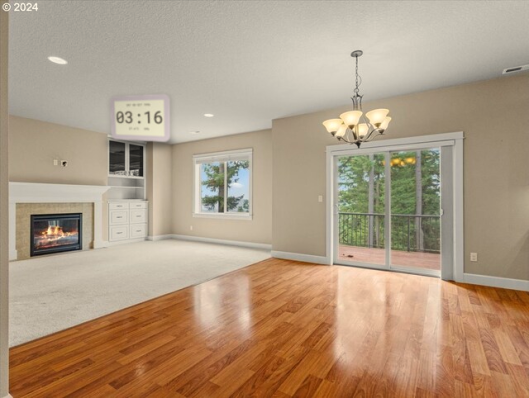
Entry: 3 h 16 min
